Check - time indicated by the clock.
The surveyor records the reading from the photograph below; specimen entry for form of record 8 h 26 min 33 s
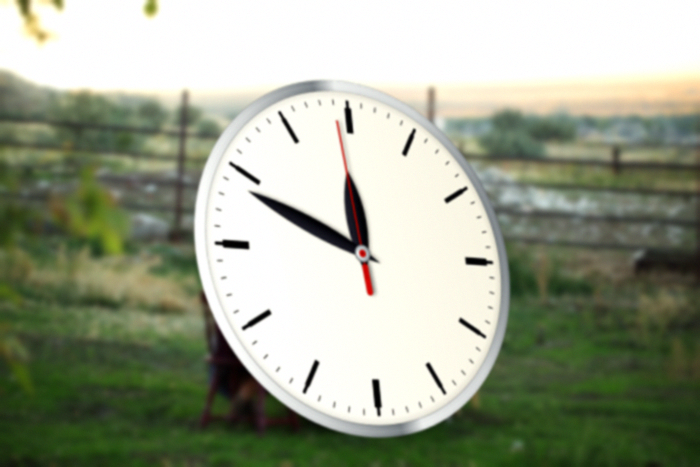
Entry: 11 h 48 min 59 s
